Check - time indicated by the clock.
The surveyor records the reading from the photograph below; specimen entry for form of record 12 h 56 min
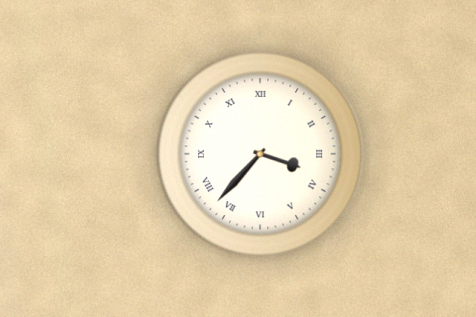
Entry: 3 h 37 min
